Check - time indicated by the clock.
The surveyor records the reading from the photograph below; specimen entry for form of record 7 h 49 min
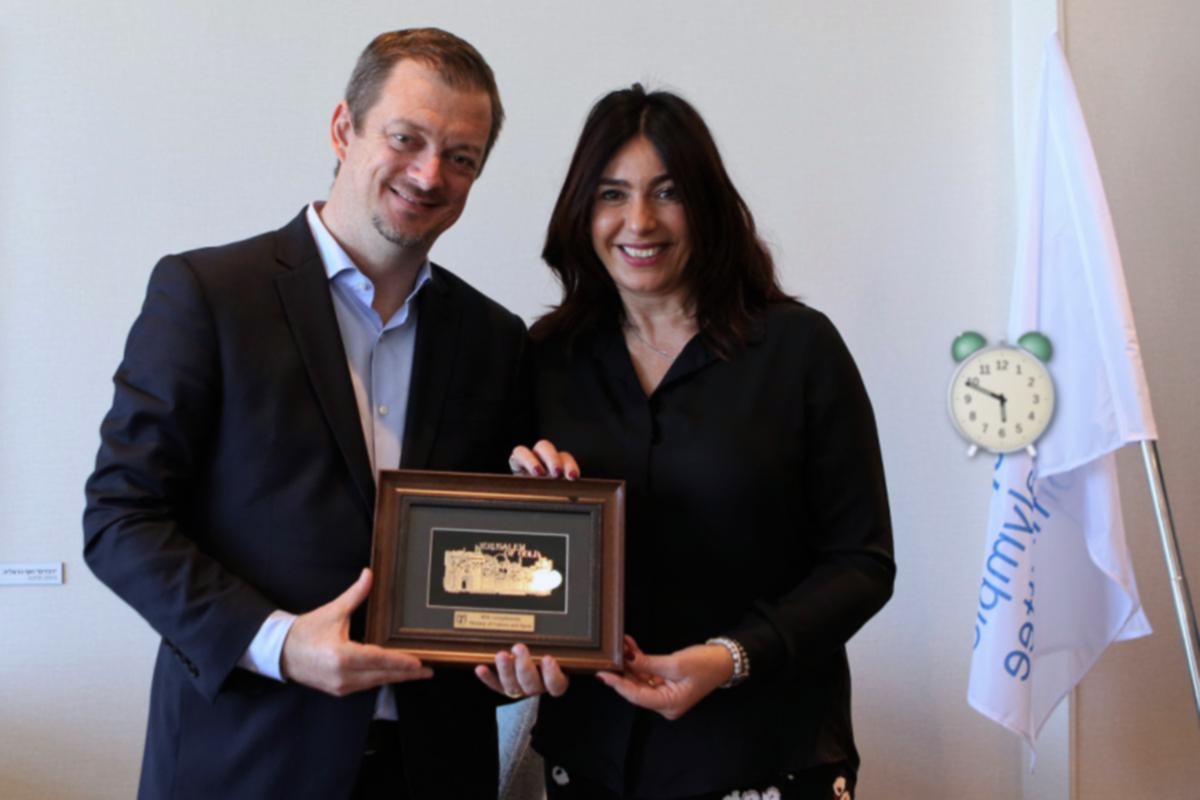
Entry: 5 h 49 min
